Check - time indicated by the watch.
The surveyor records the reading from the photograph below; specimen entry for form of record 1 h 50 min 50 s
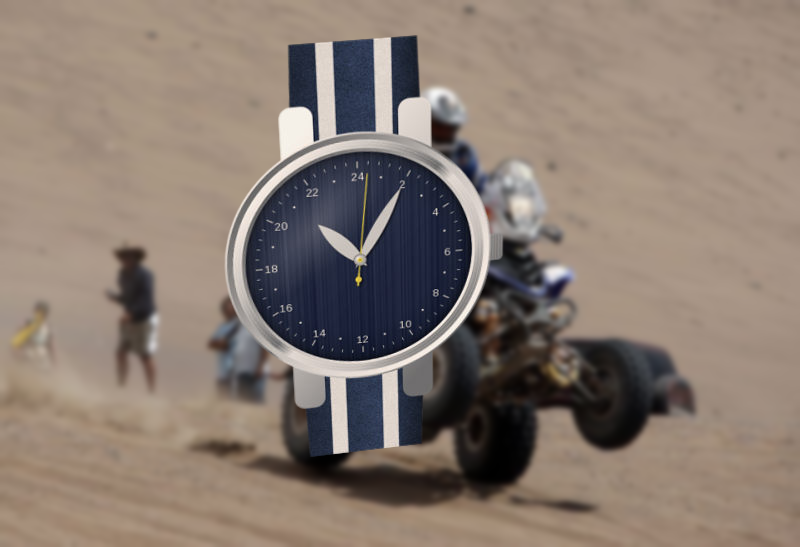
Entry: 21 h 05 min 01 s
